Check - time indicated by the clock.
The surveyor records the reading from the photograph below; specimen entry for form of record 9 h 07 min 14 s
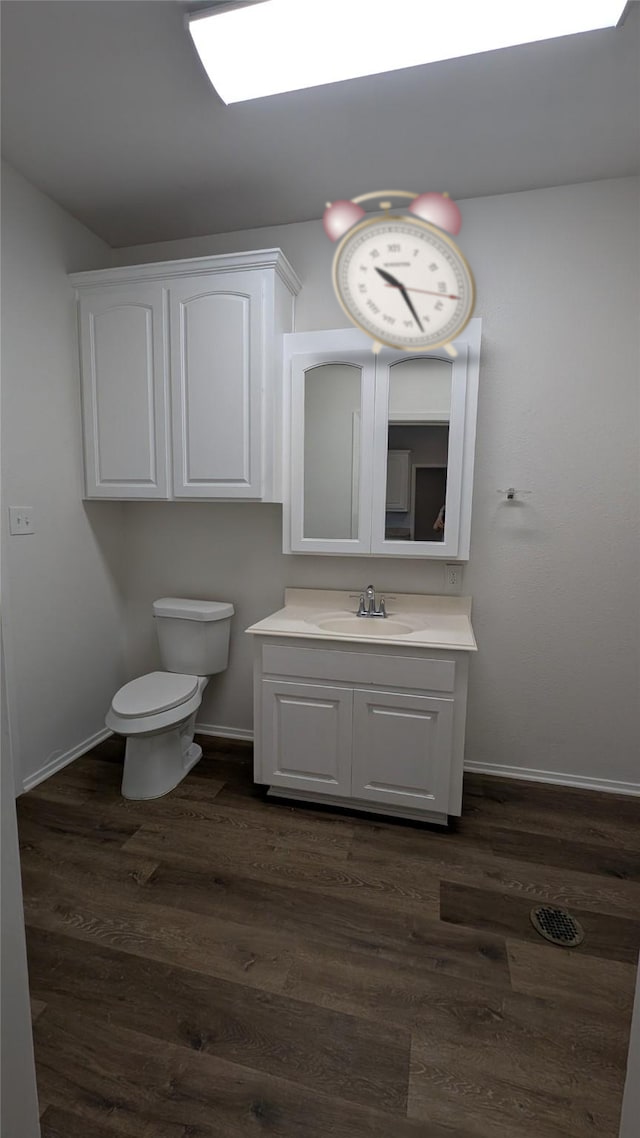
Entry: 10 h 27 min 17 s
